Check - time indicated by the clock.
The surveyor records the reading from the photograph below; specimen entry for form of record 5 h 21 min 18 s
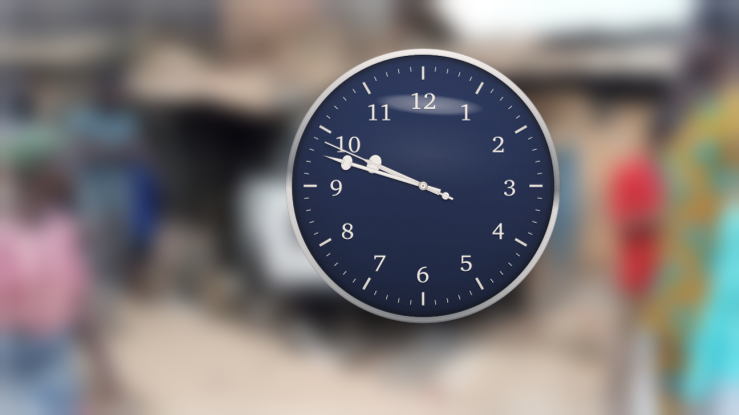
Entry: 9 h 47 min 49 s
